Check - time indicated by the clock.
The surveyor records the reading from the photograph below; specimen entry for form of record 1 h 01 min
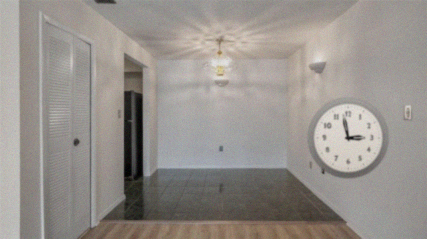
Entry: 2 h 58 min
